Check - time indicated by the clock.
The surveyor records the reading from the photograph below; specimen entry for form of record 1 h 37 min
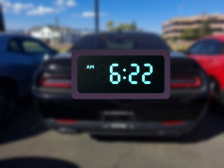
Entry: 6 h 22 min
